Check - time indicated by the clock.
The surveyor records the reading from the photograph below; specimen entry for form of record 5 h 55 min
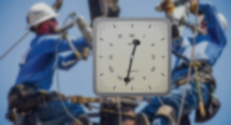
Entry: 12 h 32 min
